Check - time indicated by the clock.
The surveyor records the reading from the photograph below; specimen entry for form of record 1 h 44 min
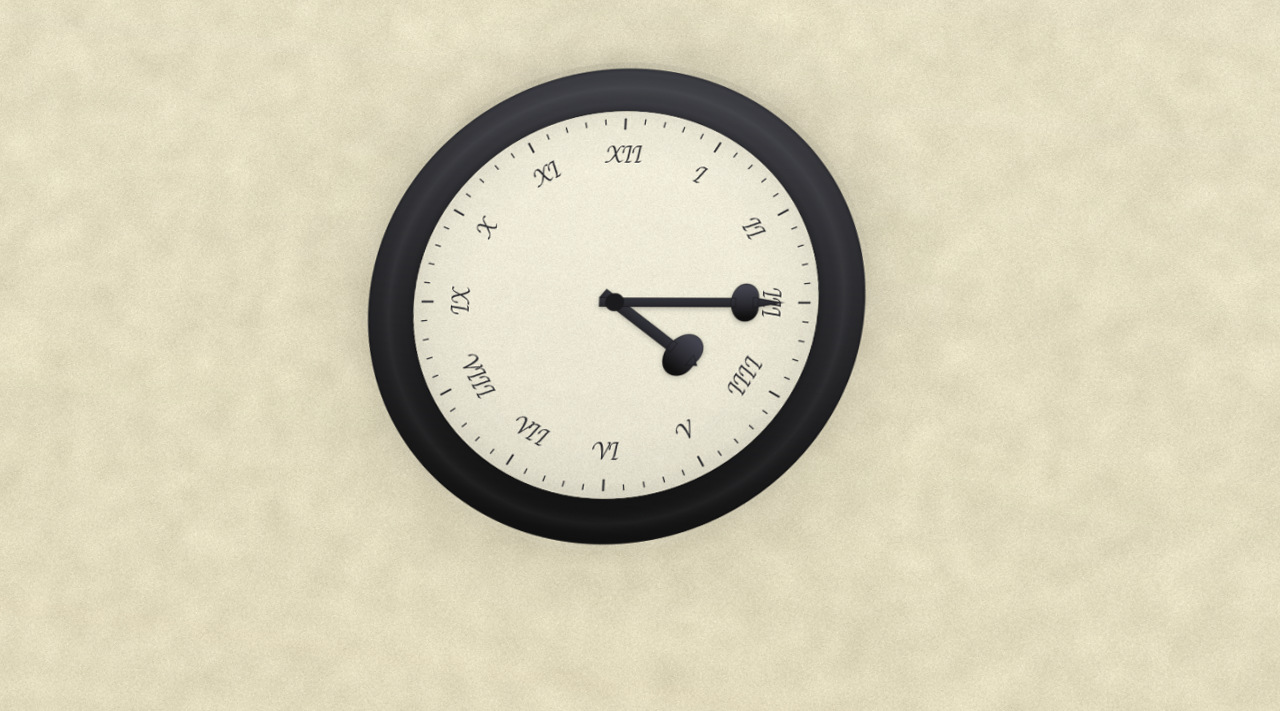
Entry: 4 h 15 min
